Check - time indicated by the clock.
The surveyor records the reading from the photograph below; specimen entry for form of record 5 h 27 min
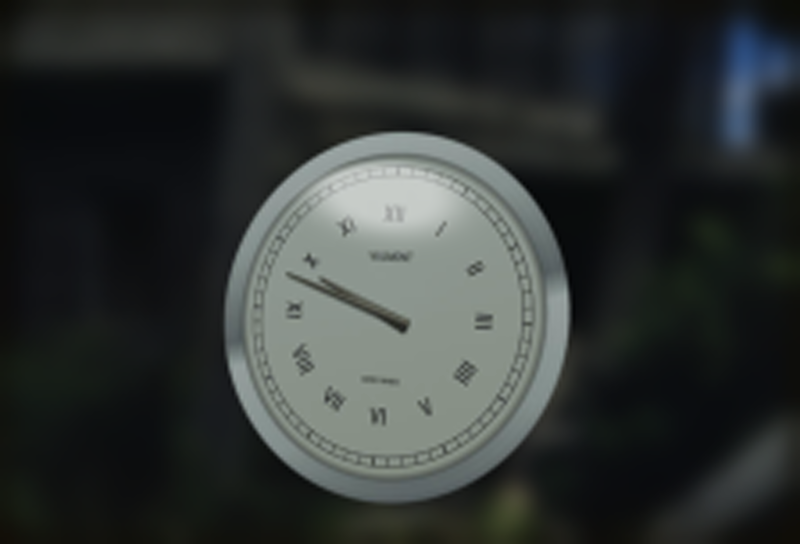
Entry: 9 h 48 min
